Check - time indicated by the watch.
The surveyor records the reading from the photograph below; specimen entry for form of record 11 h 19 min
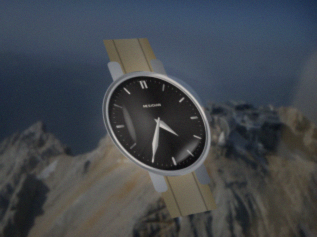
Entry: 4 h 35 min
